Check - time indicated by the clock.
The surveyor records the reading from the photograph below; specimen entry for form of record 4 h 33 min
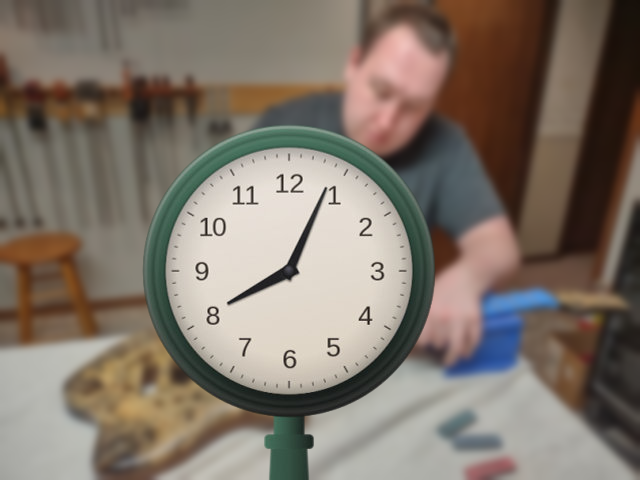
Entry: 8 h 04 min
